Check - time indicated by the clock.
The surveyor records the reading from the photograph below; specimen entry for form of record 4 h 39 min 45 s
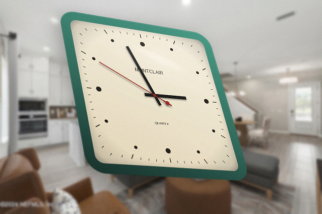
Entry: 2 h 56 min 50 s
